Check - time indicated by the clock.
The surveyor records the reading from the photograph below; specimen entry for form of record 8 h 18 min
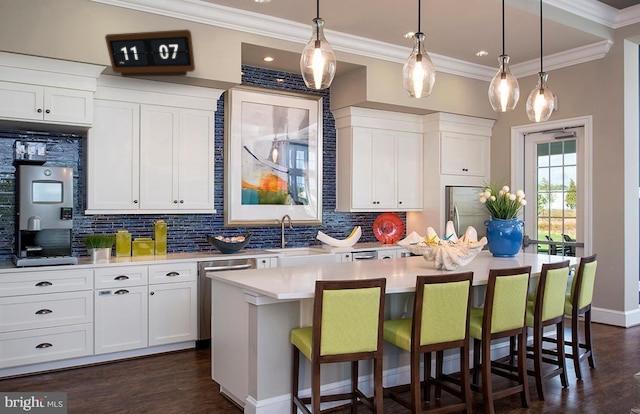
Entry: 11 h 07 min
